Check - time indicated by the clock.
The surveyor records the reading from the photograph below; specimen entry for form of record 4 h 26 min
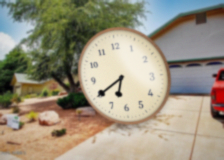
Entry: 6 h 40 min
